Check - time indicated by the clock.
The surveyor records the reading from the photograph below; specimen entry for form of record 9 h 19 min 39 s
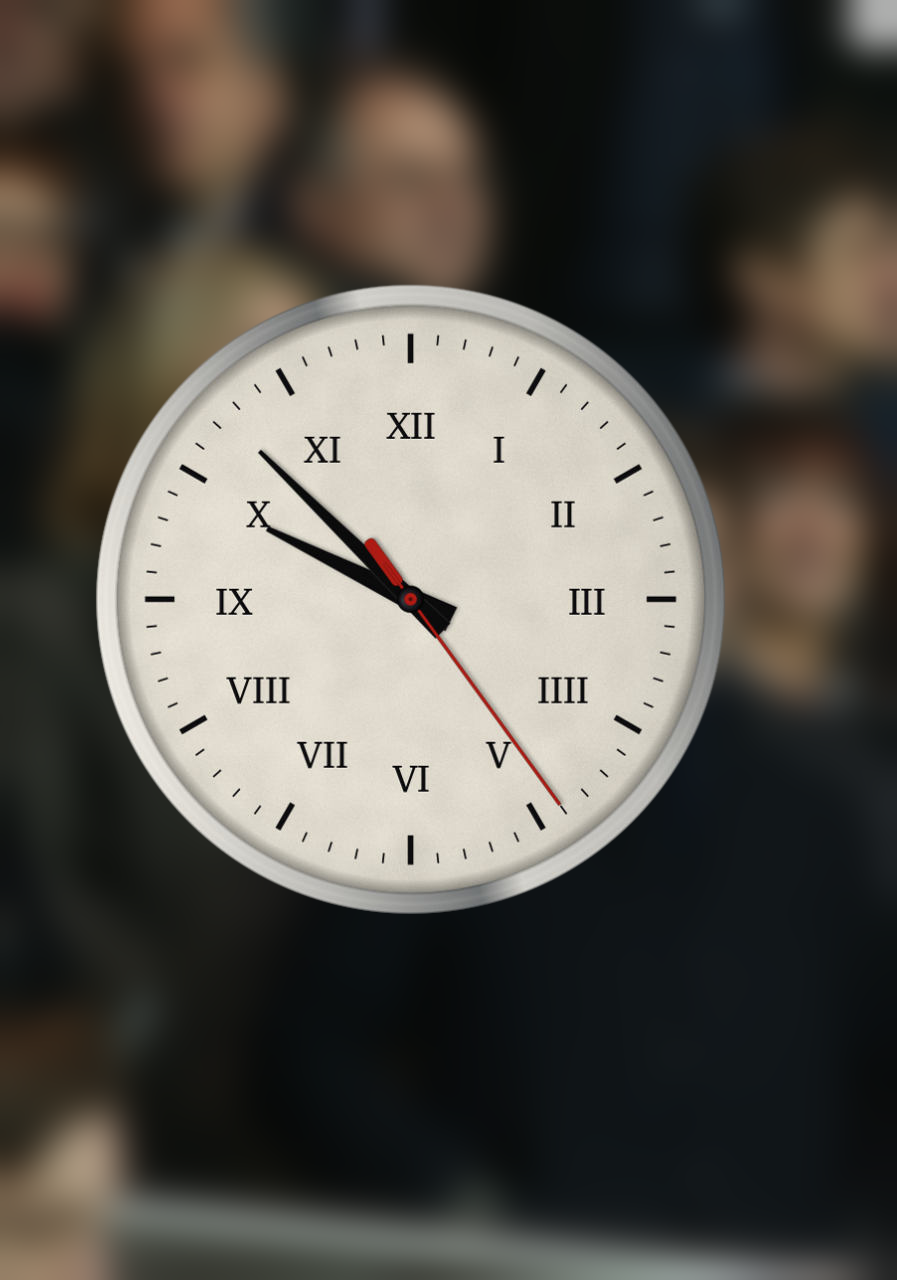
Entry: 9 h 52 min 24 s
